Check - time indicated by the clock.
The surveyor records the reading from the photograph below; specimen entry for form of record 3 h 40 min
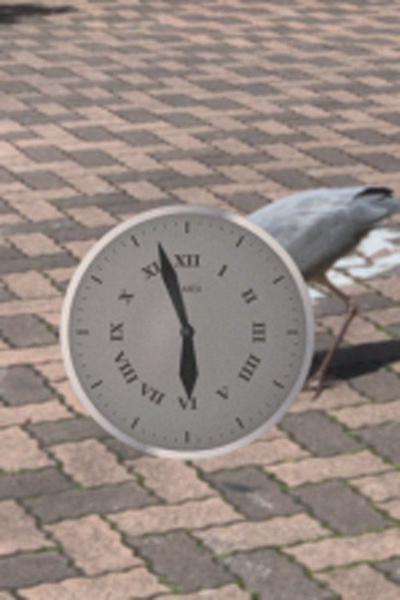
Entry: 5 h 57 min
